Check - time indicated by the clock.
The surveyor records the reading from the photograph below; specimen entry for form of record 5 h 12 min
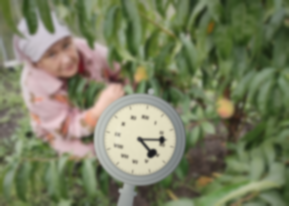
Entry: 4 h 13 min
